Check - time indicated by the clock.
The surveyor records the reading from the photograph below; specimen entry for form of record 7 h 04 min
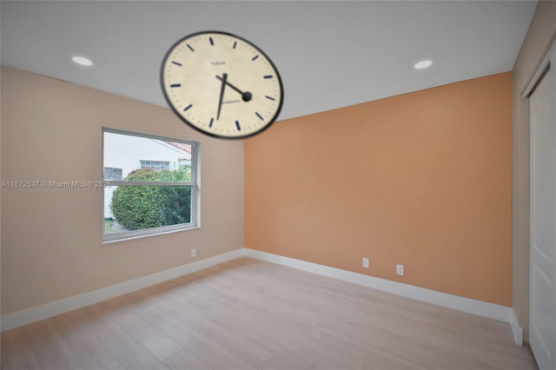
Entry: 4 h 34 min
